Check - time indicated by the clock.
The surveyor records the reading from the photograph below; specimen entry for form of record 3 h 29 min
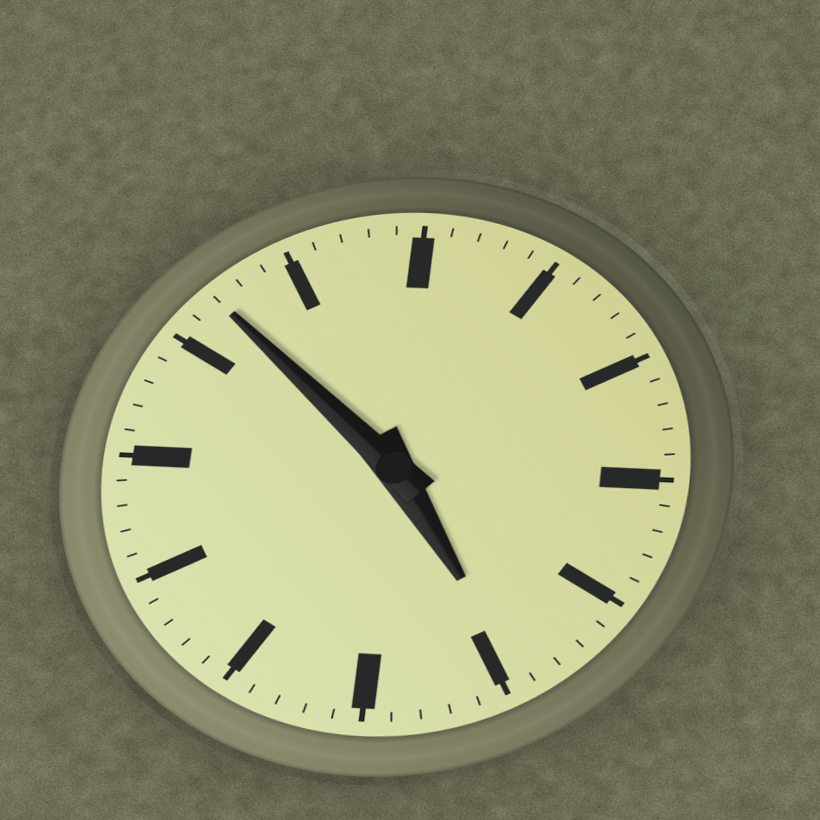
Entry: 4 h 52 min
